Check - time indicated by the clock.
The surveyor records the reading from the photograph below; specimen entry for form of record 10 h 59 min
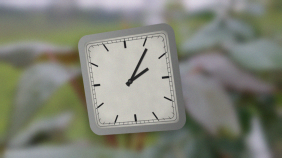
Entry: 2 h 06 min
